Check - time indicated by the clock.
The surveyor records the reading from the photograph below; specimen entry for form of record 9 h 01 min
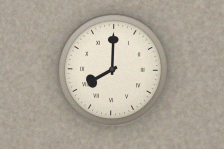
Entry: 8 h 00 min
